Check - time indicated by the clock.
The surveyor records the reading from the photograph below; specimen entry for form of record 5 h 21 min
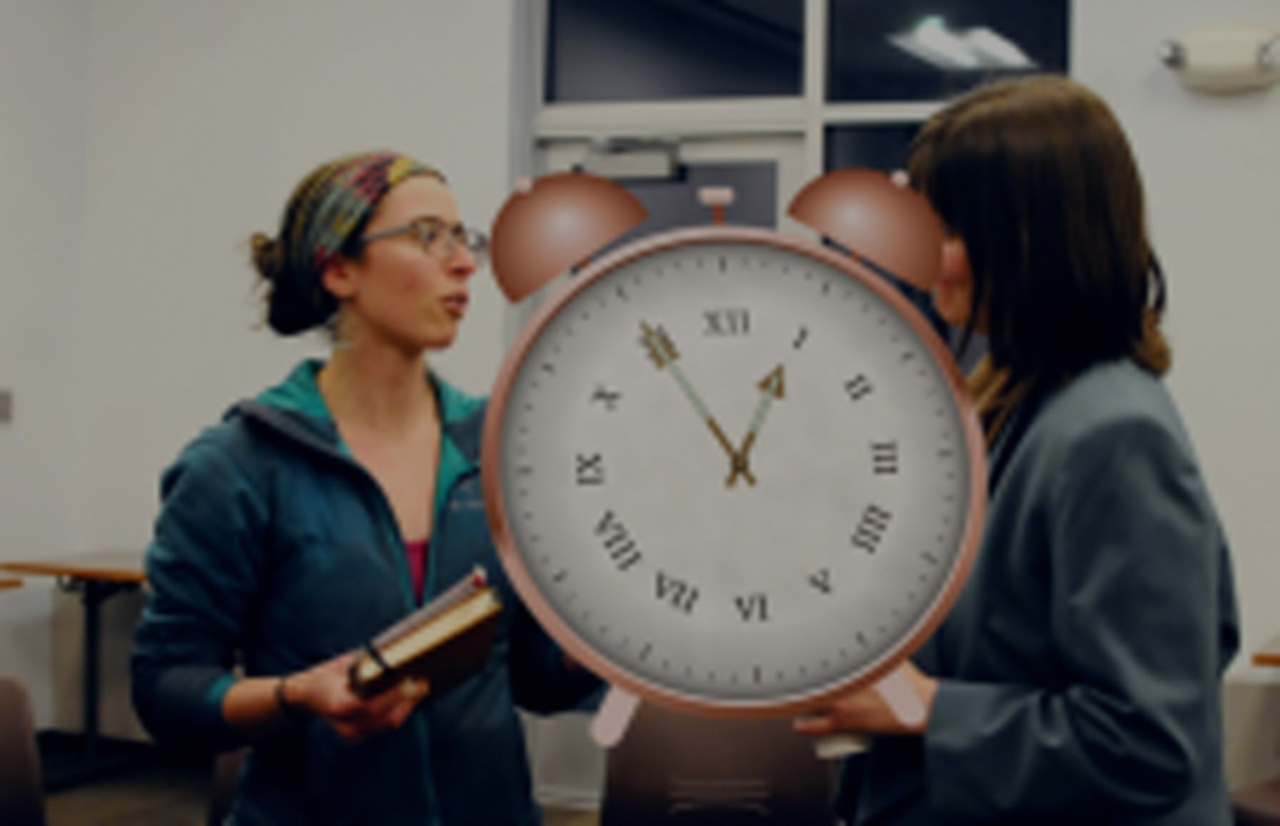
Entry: 12 h 55 min
